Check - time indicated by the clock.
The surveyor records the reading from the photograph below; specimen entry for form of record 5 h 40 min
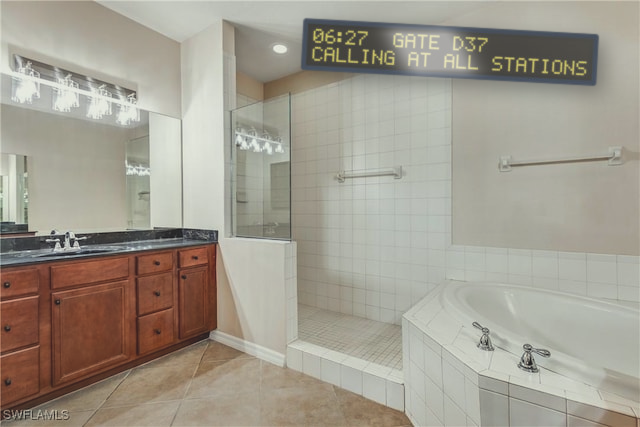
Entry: 6 h 27 min
